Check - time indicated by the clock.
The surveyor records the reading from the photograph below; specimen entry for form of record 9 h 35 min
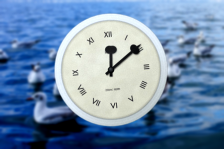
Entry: 12 h 09 min
